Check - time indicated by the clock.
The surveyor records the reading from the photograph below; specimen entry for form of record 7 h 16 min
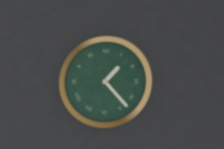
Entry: 1 h 23 min
